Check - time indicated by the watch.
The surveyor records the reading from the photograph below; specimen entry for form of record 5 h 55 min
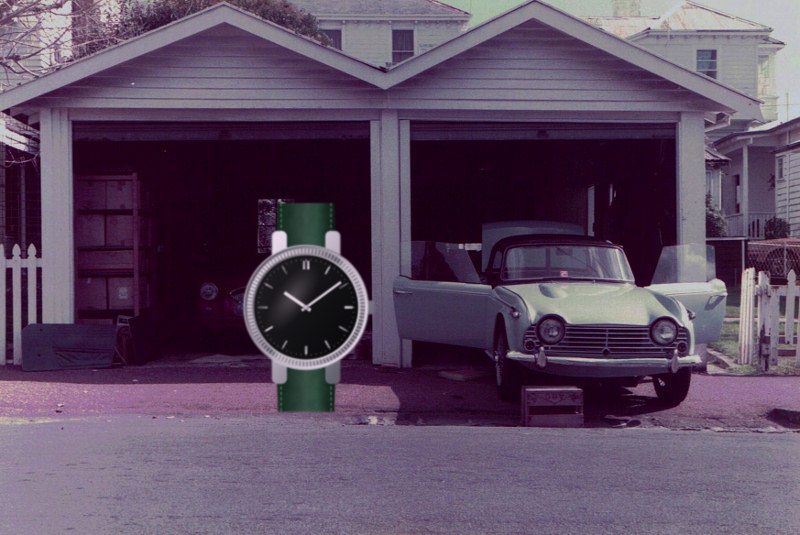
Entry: 10 h 09 min
